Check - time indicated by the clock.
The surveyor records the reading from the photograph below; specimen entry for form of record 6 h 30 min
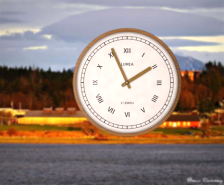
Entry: 1 h 56 min
